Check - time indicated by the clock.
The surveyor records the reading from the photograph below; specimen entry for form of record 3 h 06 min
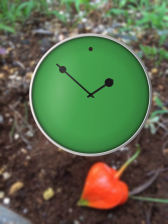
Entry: 1 h 52 min
